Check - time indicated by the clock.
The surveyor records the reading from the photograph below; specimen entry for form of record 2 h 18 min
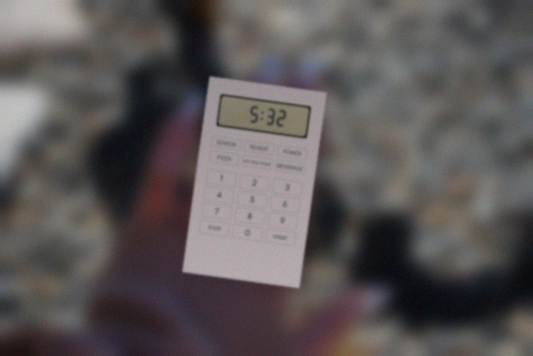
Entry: 5 h 32 min
